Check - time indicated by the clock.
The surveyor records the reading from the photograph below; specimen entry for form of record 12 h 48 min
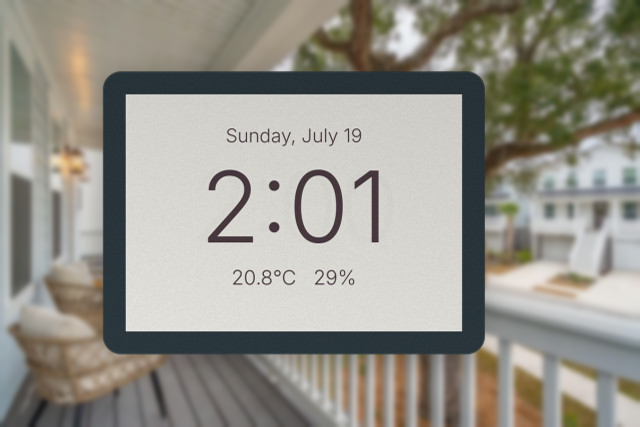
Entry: 2 h 01 min
